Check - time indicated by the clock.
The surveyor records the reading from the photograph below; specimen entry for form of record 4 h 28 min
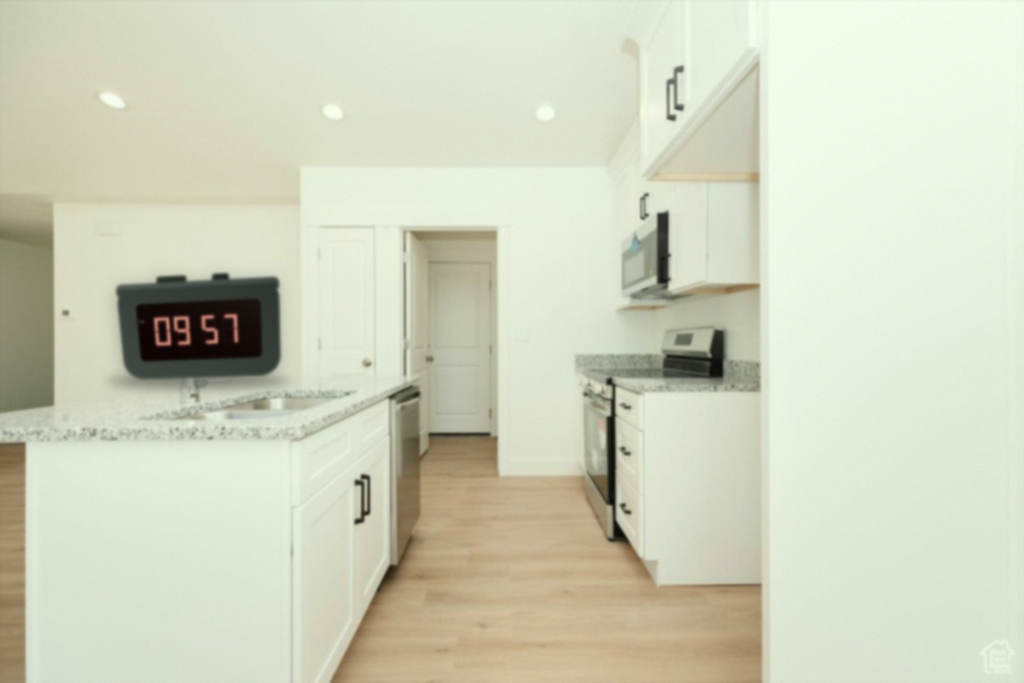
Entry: 9 h 57 min
